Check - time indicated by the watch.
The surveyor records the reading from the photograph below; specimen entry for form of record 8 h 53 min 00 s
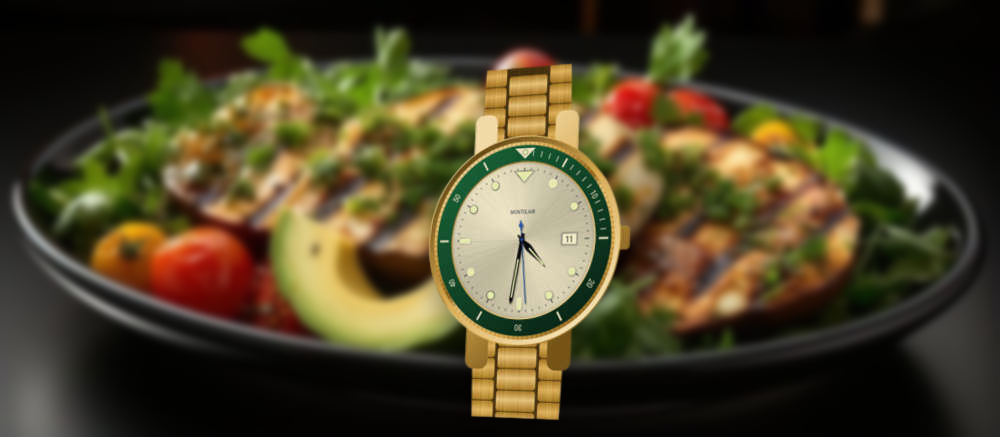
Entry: 4 h 31 min 29 s
